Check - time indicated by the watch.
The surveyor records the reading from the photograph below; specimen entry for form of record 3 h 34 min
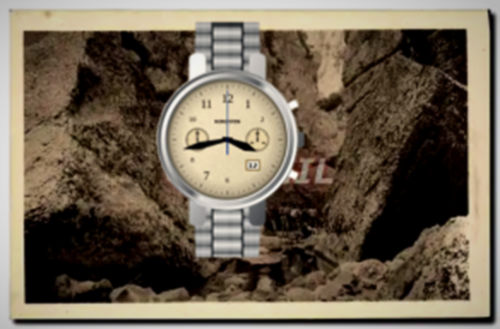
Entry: 3 h 43 min
